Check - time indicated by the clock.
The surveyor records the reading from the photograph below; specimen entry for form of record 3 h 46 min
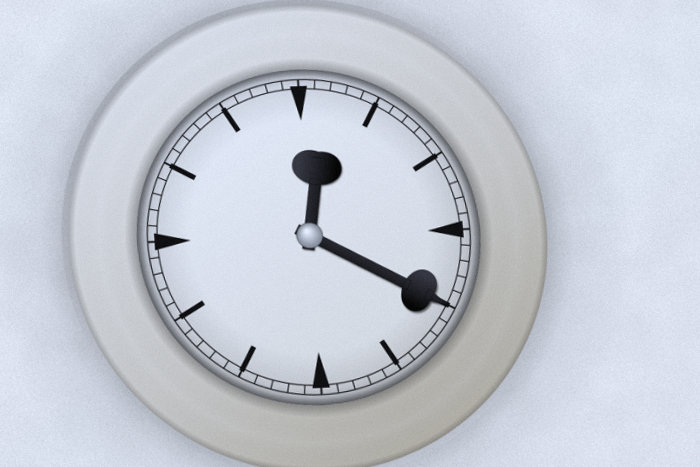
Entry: 12 h 20 min
